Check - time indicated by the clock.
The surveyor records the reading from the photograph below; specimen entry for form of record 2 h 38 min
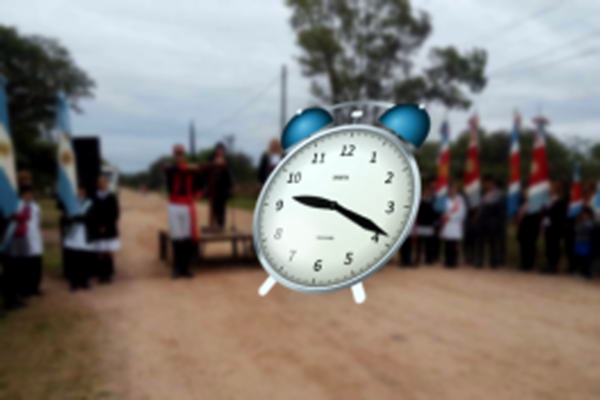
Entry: 9 h 19 min
